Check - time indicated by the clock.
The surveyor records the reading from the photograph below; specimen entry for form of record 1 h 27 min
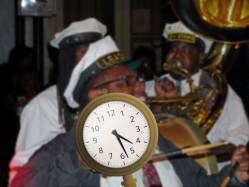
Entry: 4 h 28 min
